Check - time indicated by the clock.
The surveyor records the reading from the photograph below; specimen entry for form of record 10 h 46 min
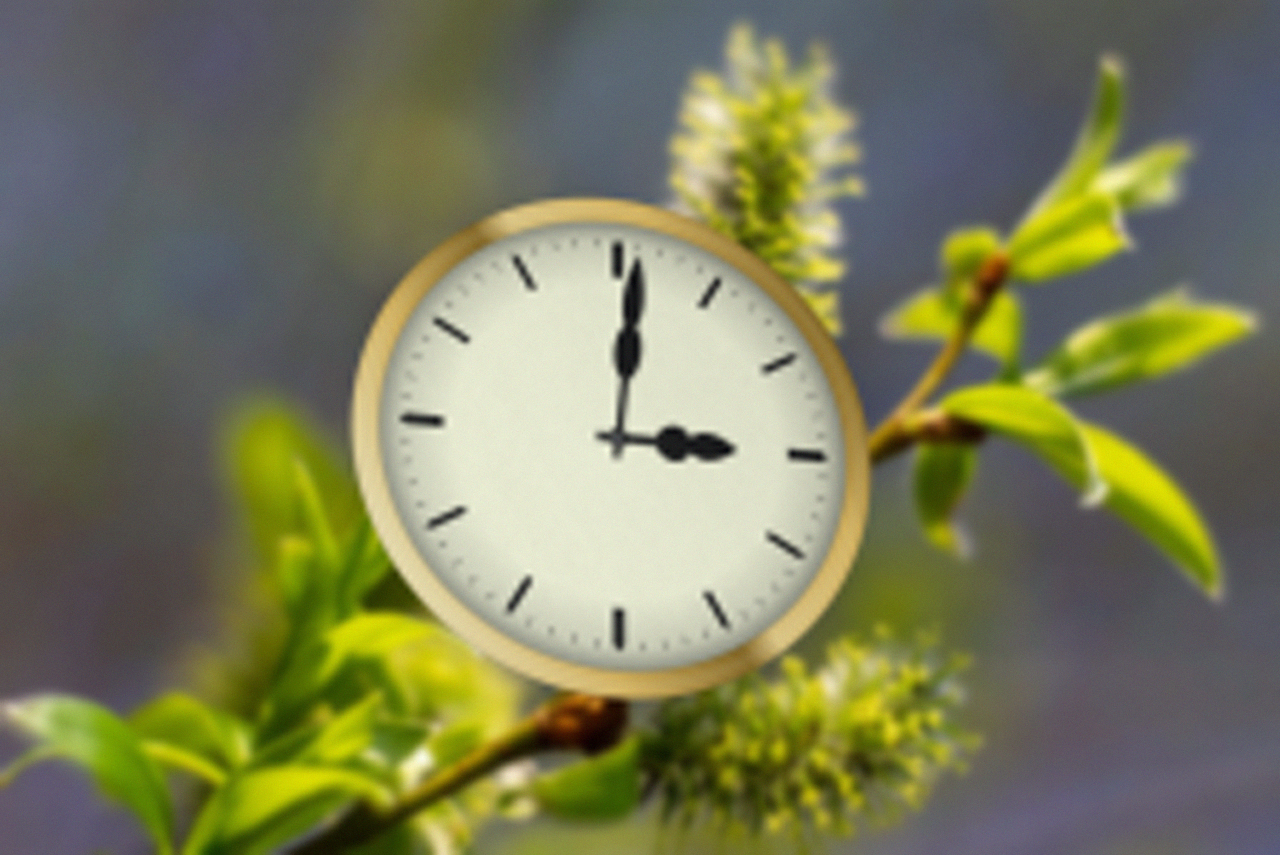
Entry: 3 h 01 min
